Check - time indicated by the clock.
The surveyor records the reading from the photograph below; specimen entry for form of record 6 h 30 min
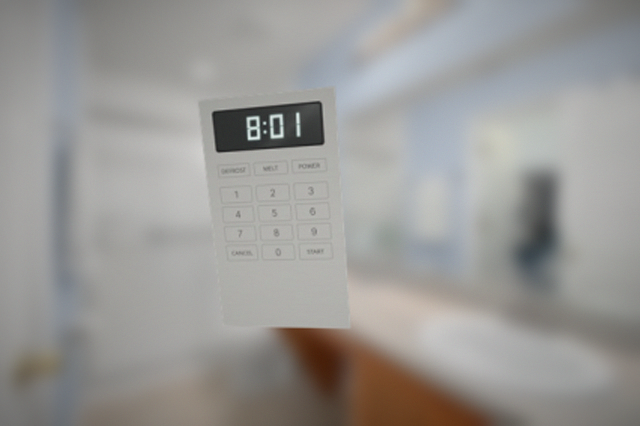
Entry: 8 h 01 min
